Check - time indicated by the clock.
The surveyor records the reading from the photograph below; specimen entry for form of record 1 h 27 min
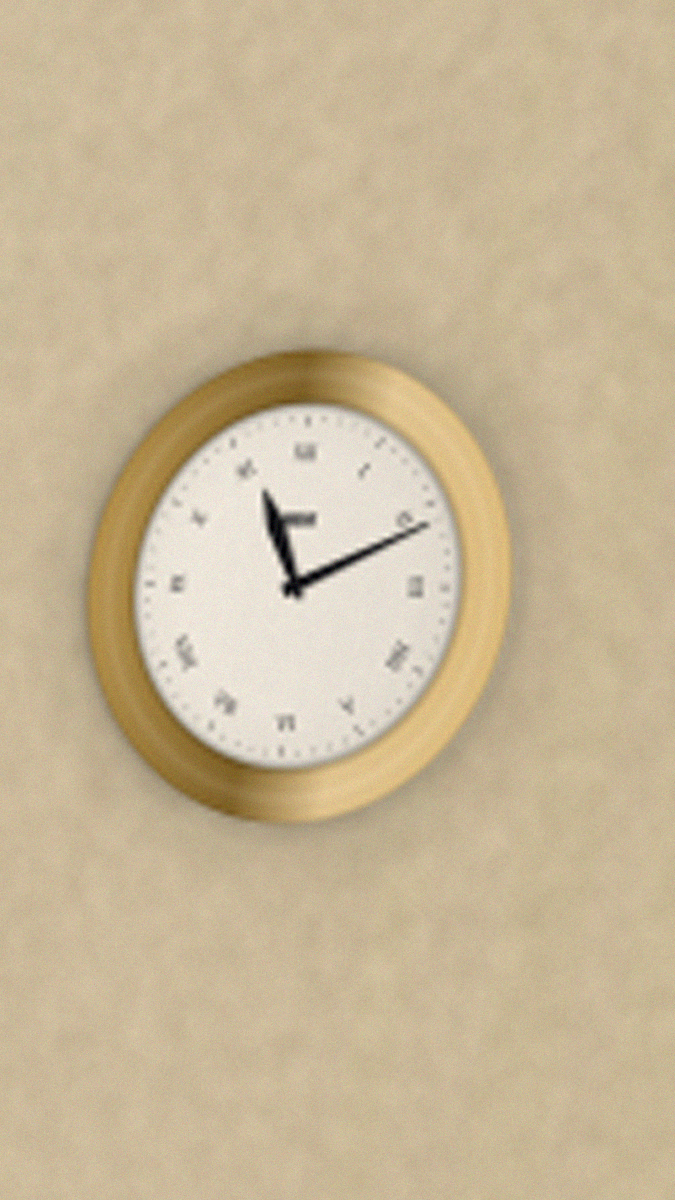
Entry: 11 h 11 min
